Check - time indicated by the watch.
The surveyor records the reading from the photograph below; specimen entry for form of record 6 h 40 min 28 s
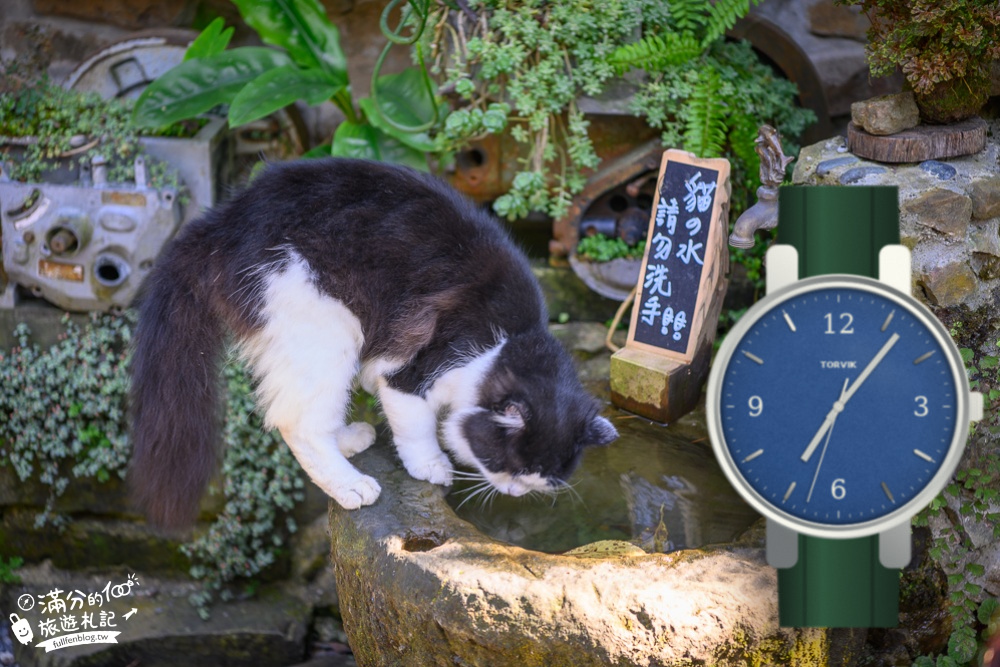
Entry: 7 h 06 min 33 s
